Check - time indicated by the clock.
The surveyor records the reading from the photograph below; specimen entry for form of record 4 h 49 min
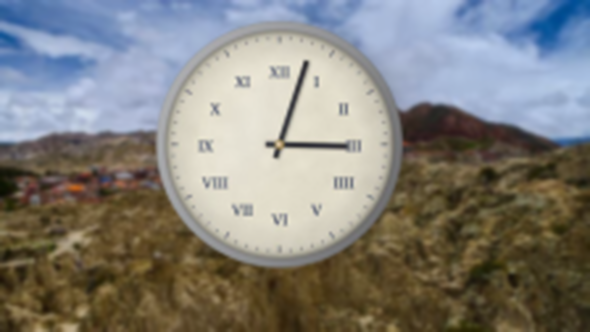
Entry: 3 h 03 min
